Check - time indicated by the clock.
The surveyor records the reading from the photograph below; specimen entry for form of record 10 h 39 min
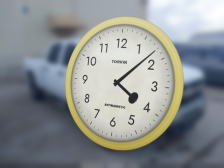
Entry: 4 h 08 min
